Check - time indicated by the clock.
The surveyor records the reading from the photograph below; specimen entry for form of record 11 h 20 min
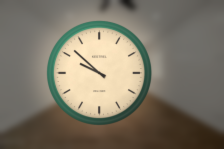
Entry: 9 h 52 min
